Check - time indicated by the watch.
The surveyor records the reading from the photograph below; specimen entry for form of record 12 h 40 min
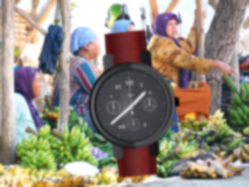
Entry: 1 h 39 min
